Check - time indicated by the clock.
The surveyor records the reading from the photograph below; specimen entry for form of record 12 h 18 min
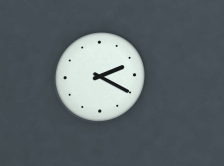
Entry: 2 h 20 min
